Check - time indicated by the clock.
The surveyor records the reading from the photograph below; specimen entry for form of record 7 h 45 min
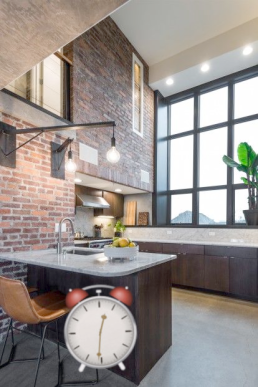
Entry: 12 h 31 min
